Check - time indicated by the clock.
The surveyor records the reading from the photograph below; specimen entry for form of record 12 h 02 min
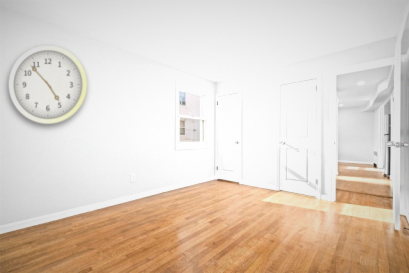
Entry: 4 h 53 min
